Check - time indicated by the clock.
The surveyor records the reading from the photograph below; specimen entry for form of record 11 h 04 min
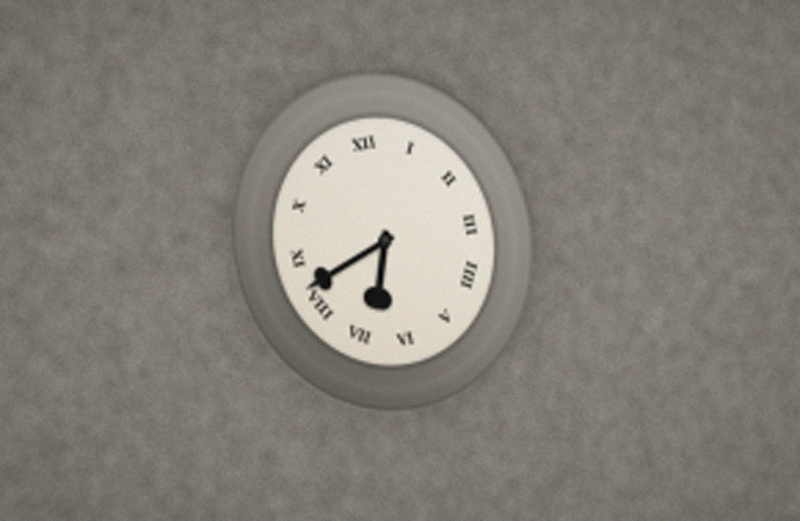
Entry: 6 h 42 min
